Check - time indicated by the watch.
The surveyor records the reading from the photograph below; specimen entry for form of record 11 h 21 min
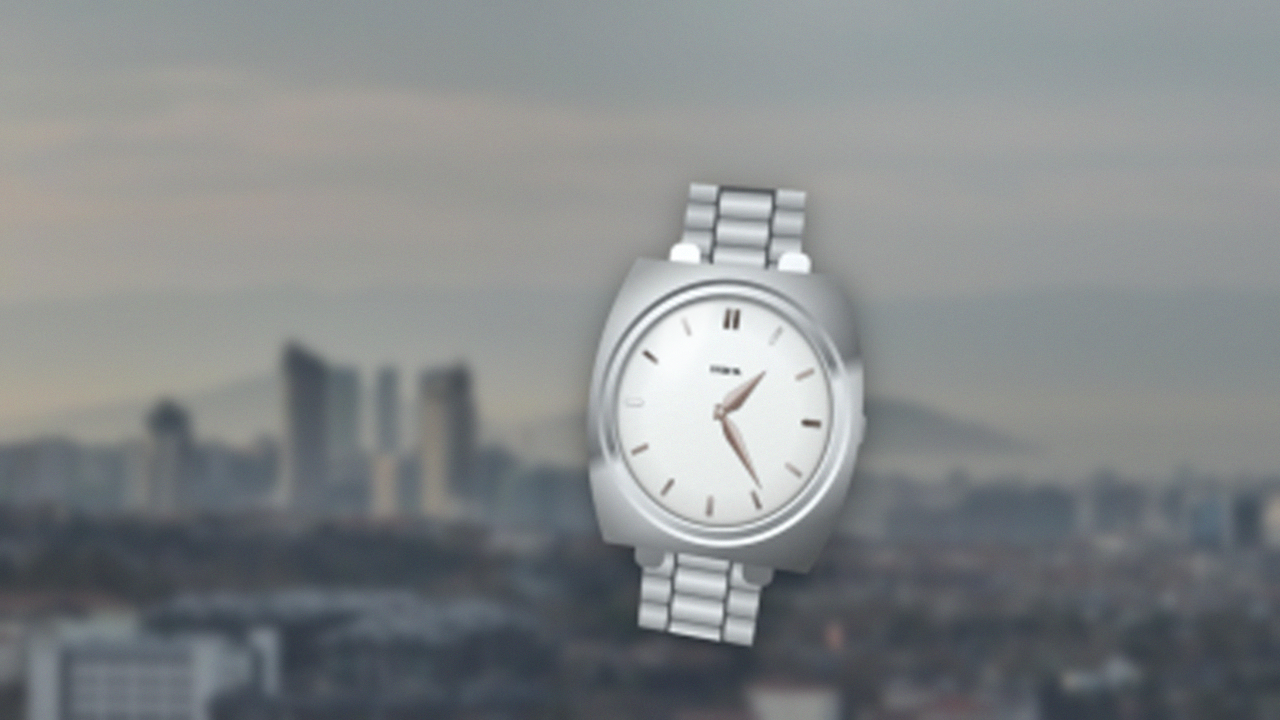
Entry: 1 h 24 min
